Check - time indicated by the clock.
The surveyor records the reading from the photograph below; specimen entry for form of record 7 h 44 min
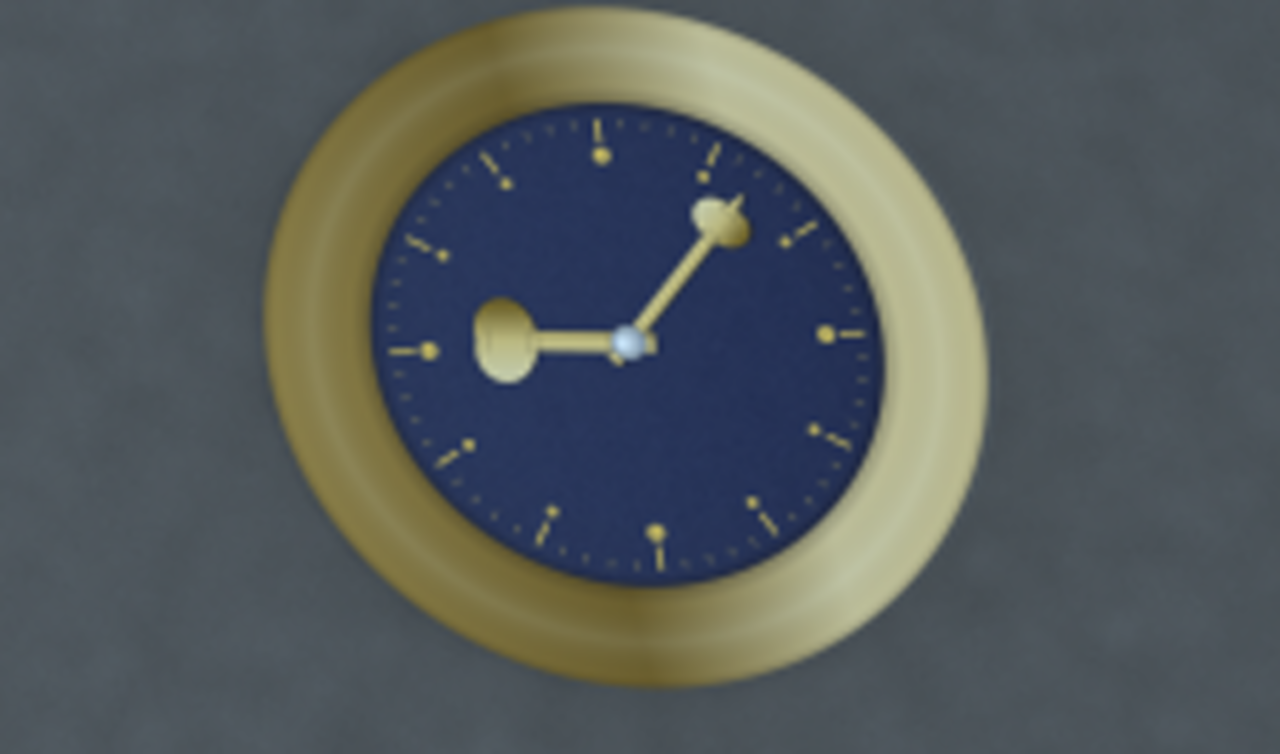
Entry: 9 h 07 min
